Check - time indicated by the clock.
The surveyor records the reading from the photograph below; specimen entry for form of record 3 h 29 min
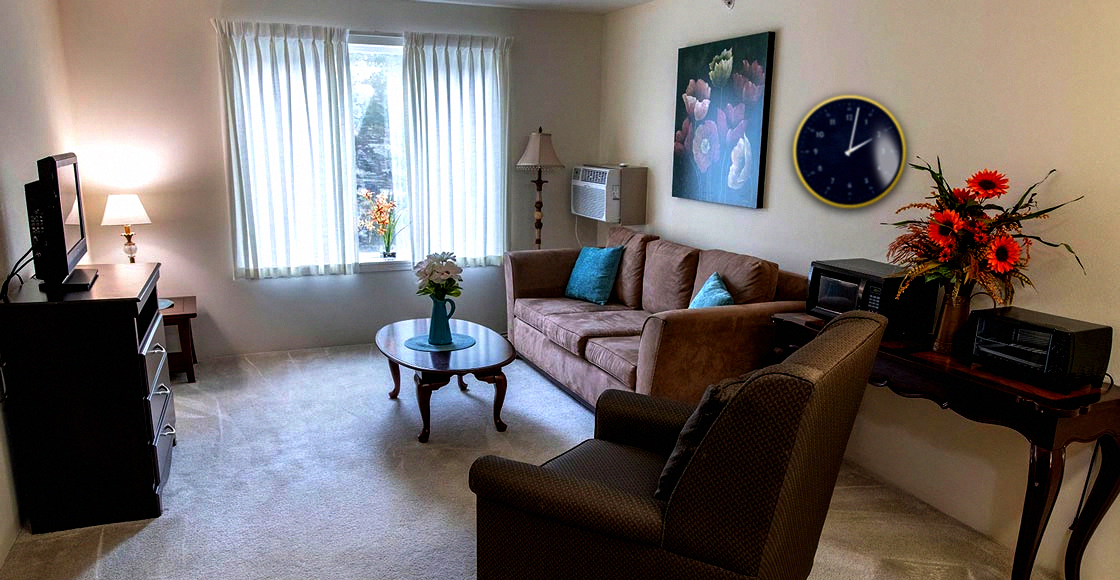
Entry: 2 h 02 min
